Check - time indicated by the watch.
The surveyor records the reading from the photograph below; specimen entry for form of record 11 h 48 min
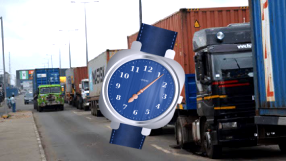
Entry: 7 h 06 min
